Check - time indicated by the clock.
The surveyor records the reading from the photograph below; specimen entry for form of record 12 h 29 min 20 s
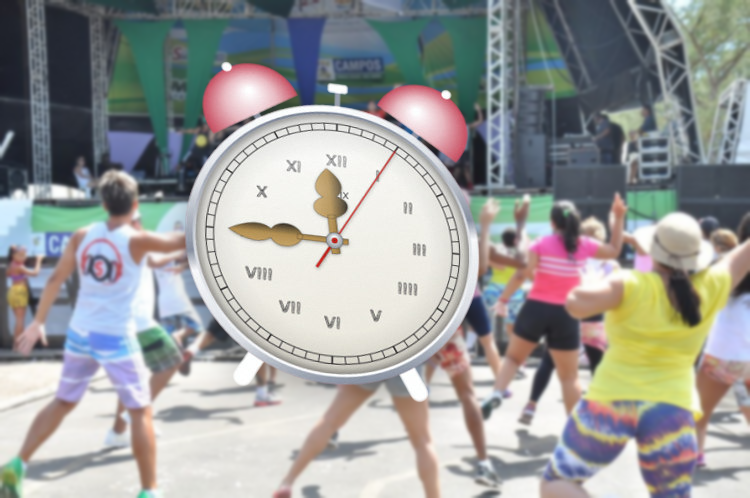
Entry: 11 h 45 min 05 s
